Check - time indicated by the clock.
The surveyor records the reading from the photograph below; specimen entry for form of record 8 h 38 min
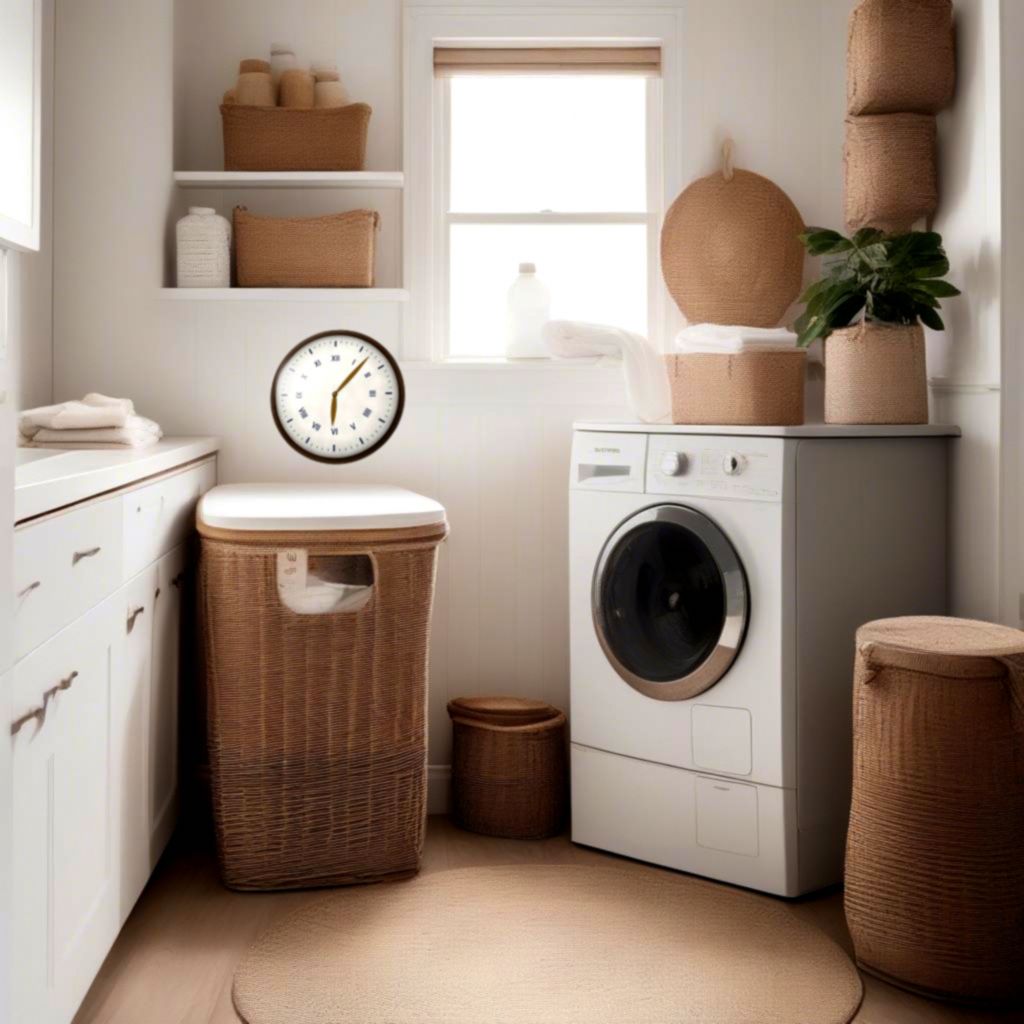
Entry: 6 h 07 min
